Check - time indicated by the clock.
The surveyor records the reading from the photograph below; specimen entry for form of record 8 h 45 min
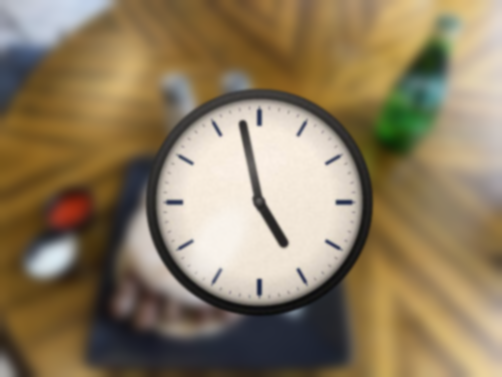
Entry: 4 h 58 min
